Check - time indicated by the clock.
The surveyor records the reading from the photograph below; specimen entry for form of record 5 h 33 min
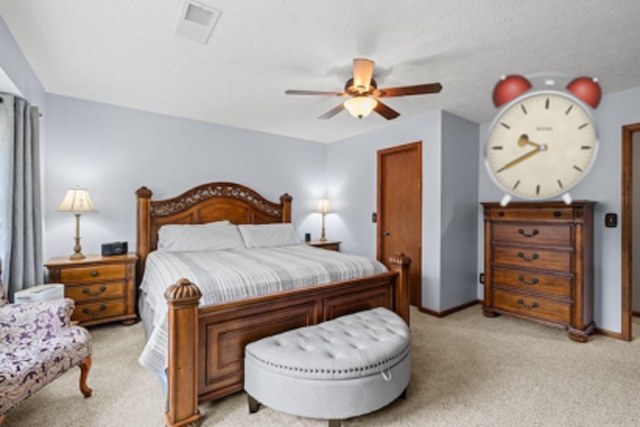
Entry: 9 h 40 min
